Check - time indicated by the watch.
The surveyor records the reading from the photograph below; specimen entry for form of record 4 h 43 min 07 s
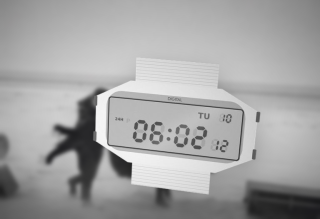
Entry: 6 h 02 min 12 s
